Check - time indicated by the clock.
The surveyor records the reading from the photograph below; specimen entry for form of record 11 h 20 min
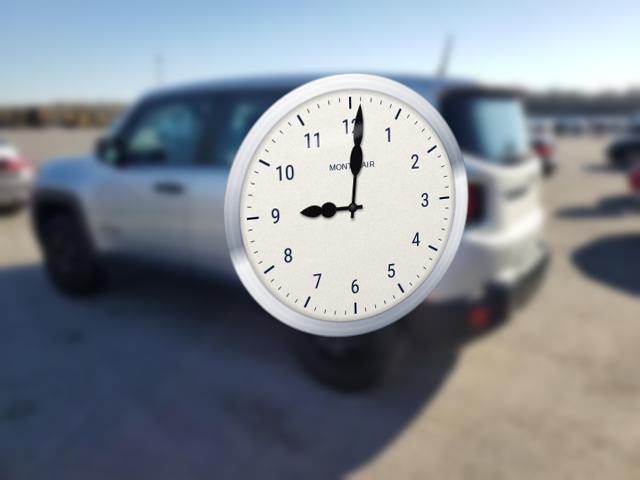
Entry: 9 h 01 min
